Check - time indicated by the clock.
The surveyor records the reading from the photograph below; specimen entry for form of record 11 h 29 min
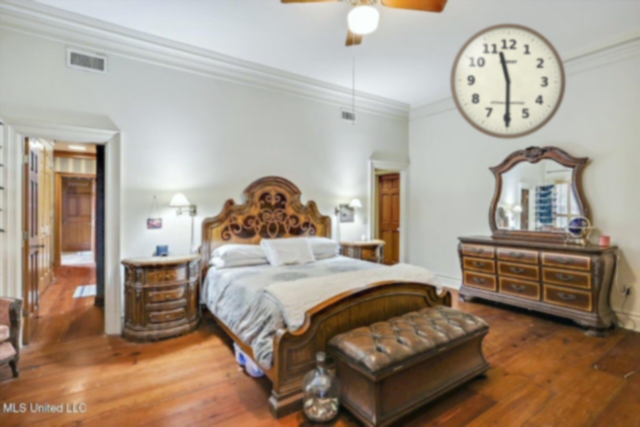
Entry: 11 h 30 min
